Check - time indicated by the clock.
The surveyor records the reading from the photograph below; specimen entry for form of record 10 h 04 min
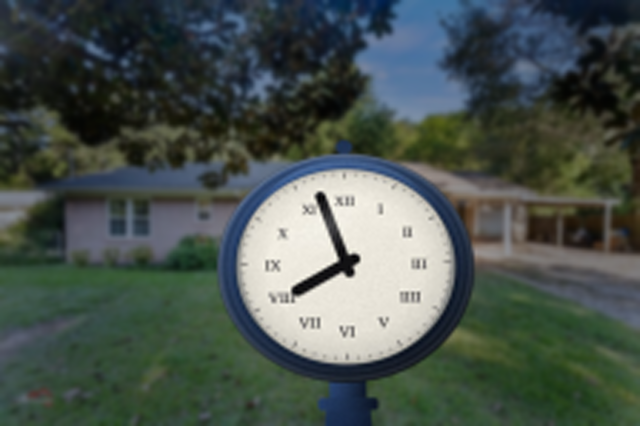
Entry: 7 h 57 min
